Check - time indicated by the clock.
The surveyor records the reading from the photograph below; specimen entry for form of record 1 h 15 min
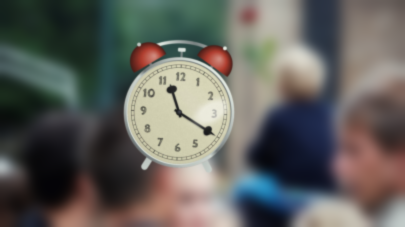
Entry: 11 h 20 min
